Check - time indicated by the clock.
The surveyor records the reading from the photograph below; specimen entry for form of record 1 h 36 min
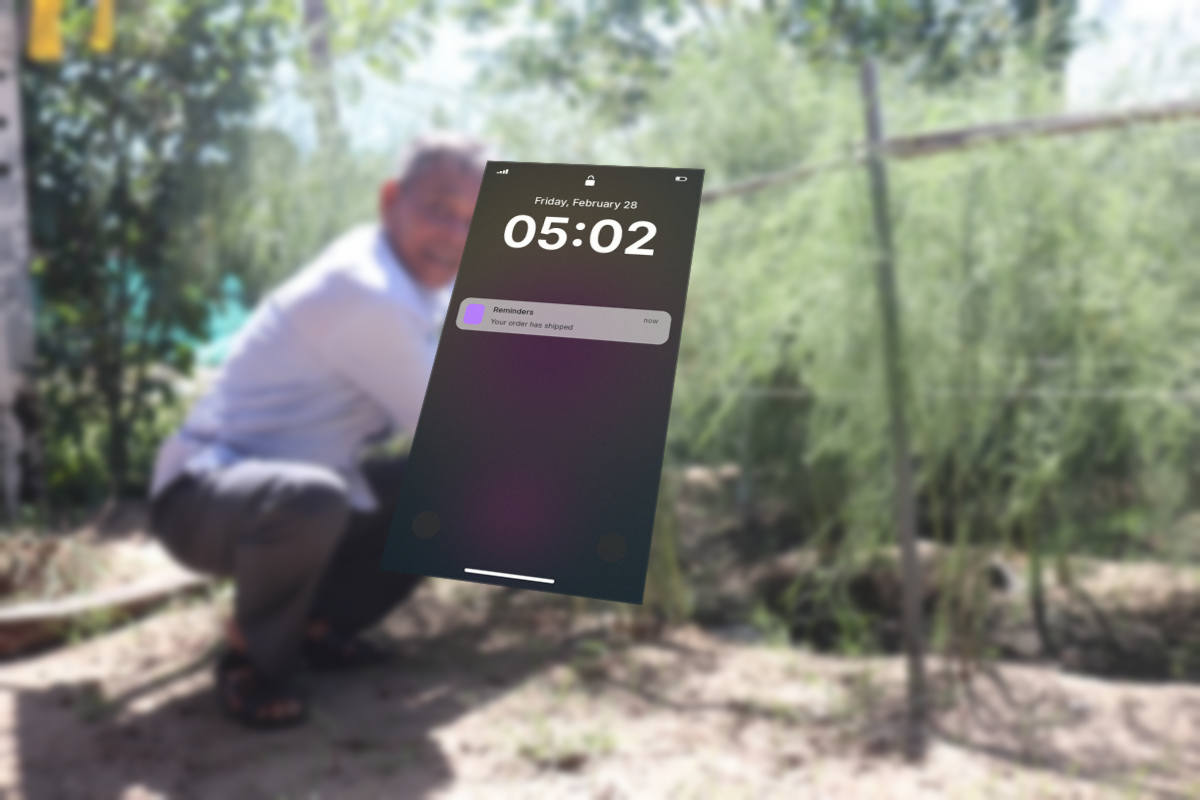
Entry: 5 h 02 min
